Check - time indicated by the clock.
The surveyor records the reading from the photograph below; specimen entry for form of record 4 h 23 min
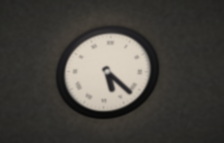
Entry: 5 h 22 min
